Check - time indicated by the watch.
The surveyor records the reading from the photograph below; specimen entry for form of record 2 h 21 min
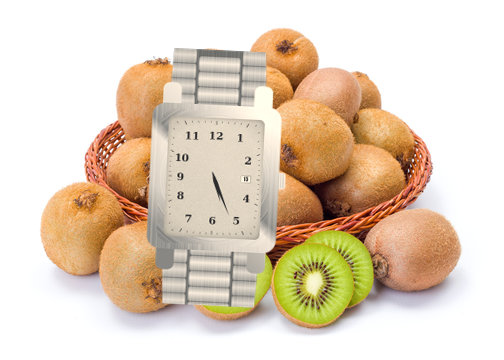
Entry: 5 h 26 min
